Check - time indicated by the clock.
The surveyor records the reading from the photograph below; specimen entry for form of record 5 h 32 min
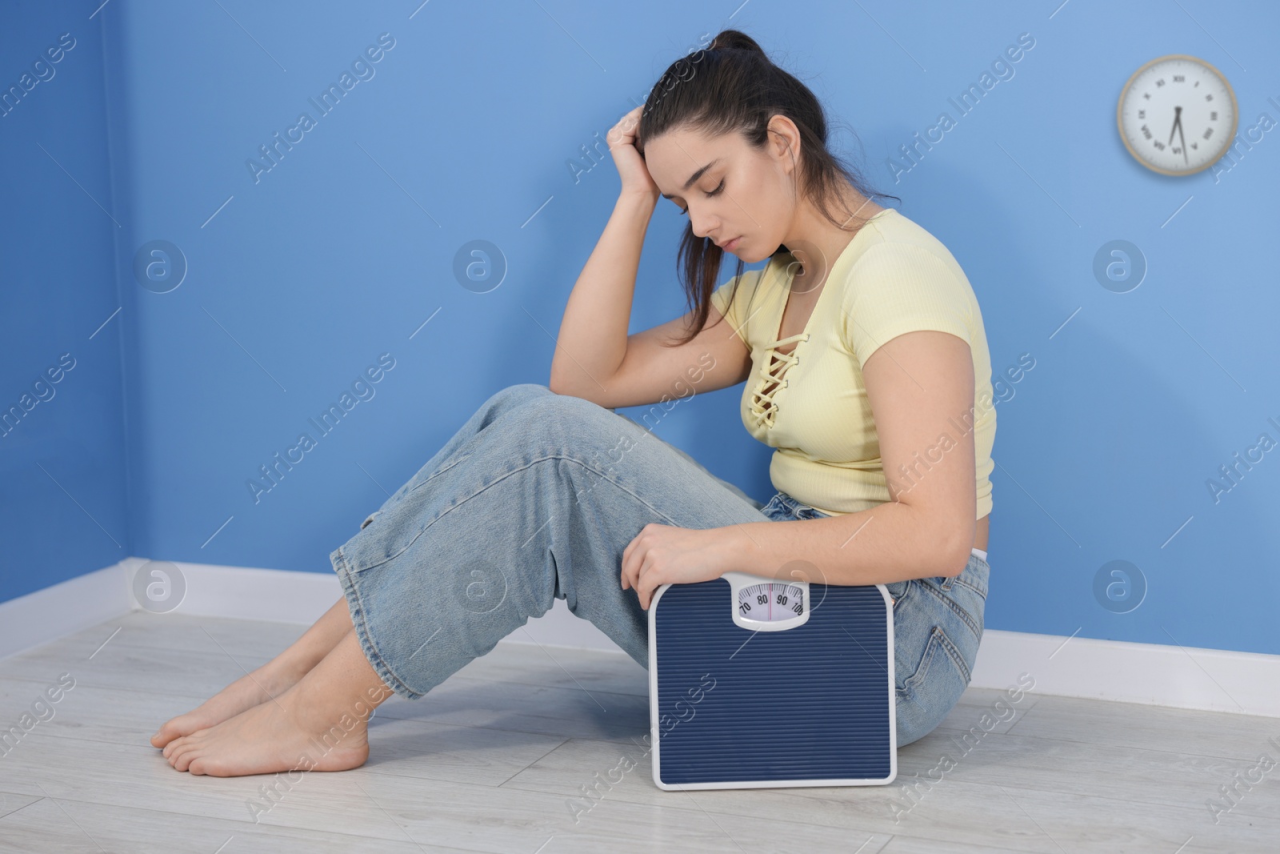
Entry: 6 h 28 min
